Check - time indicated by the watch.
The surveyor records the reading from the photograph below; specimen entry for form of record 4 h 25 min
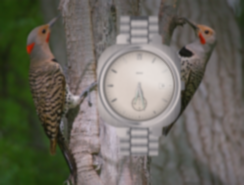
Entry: 6 h 28 min
